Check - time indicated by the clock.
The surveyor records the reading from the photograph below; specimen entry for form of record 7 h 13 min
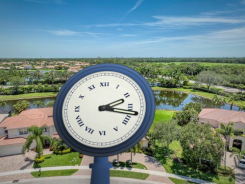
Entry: 2 h 17 min
